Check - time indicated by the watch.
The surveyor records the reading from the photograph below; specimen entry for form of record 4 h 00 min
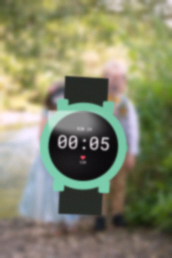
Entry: 0 h 05 min
